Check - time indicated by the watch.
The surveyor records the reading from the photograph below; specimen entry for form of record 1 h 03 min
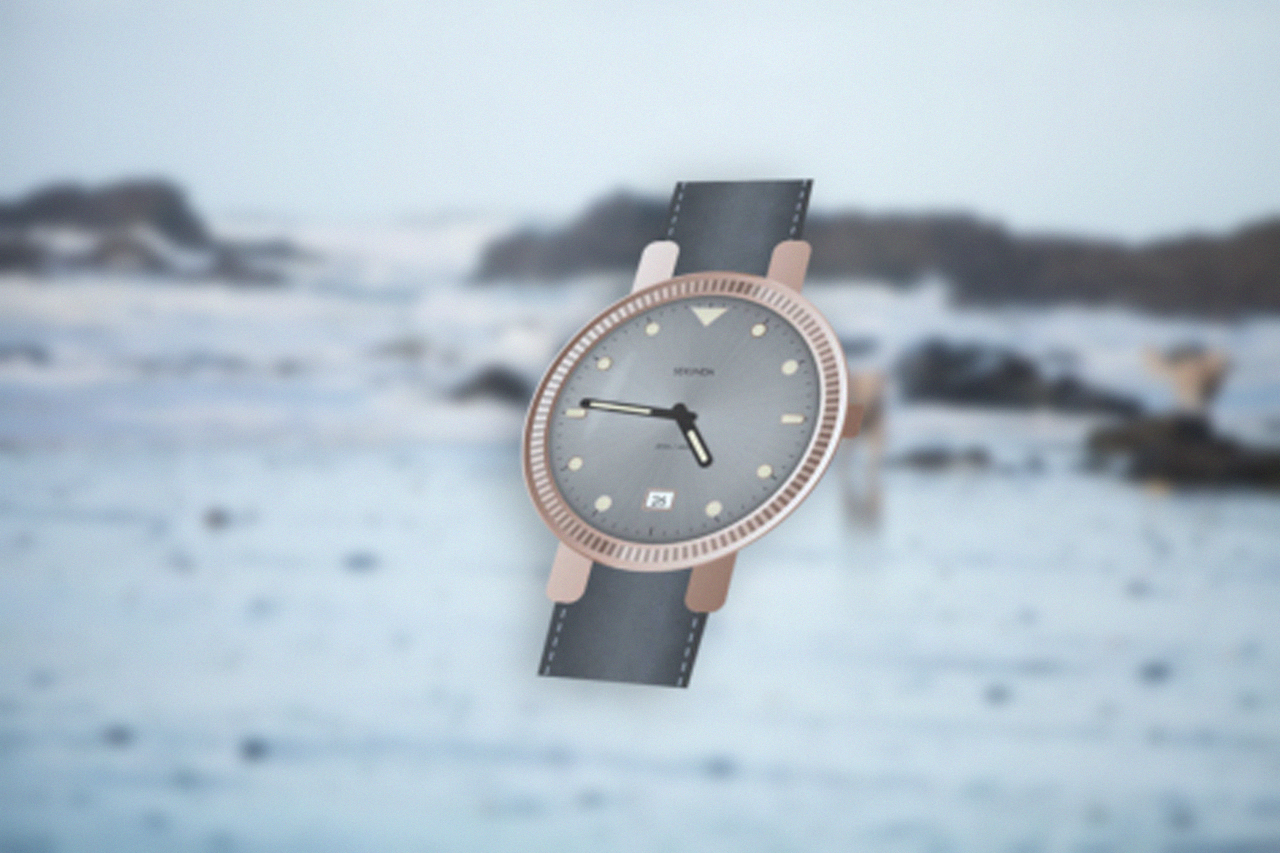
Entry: 4 h 46 min
